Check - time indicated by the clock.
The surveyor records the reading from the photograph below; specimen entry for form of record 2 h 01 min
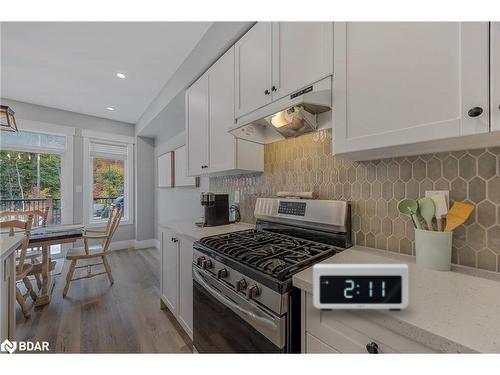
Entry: 2 h 11 min
